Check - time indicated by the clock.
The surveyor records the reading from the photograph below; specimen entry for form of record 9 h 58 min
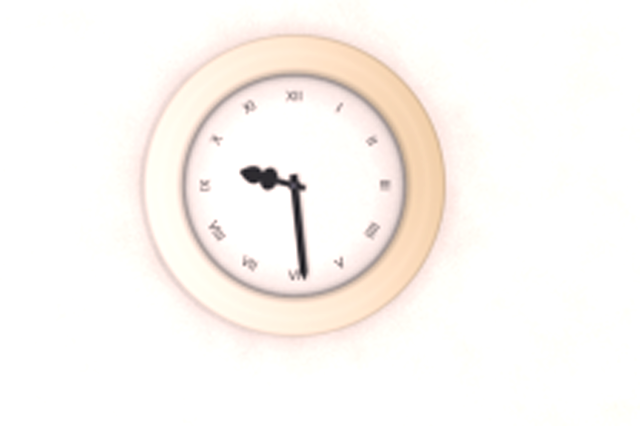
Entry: 9 h 29 min
